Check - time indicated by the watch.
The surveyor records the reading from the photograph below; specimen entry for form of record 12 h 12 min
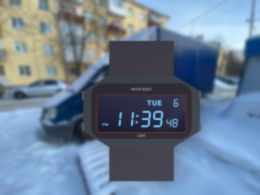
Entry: 11 h 39 min
